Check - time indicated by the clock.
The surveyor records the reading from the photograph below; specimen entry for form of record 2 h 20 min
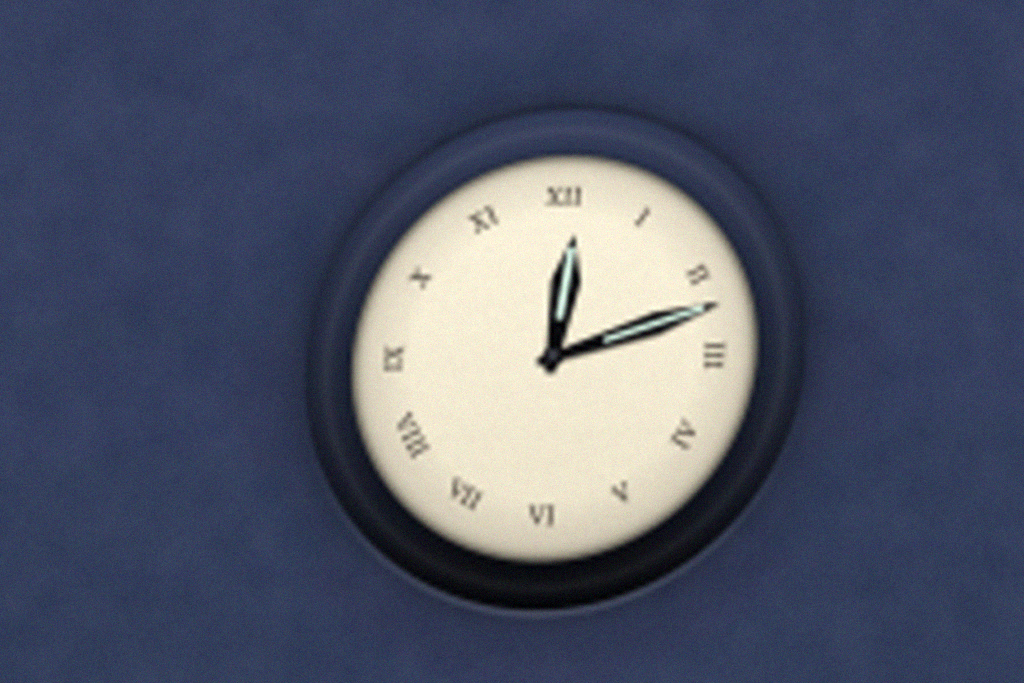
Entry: 12 h 12 min
